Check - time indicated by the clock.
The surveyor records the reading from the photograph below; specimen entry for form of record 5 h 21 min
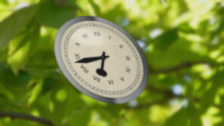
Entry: 6 h 43 min
